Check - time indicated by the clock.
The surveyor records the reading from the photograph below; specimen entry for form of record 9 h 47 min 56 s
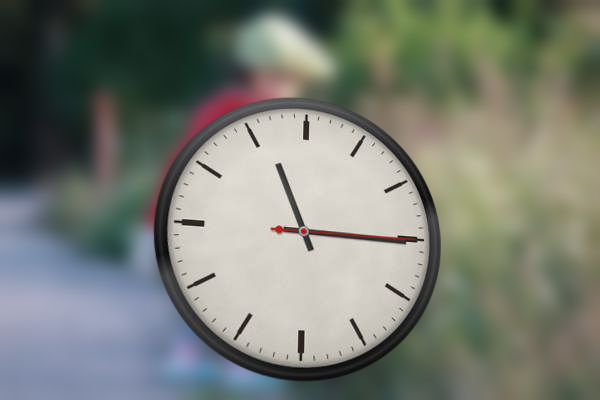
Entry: 11 h 15 min 15 s
